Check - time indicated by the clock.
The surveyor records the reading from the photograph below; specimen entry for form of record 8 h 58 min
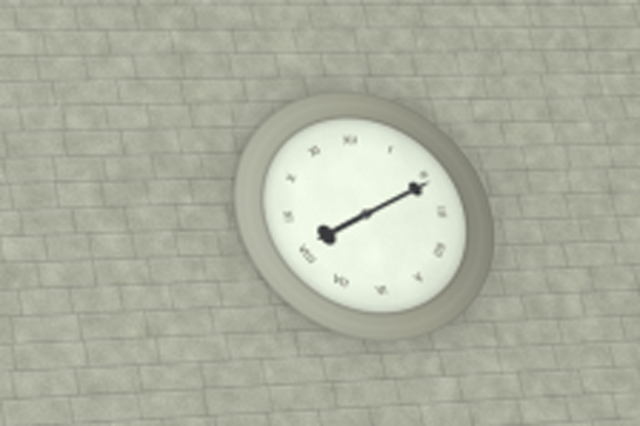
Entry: 8 h 11 min
